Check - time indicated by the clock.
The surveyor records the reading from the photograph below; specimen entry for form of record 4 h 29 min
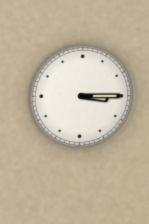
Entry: 3 h 15 min
